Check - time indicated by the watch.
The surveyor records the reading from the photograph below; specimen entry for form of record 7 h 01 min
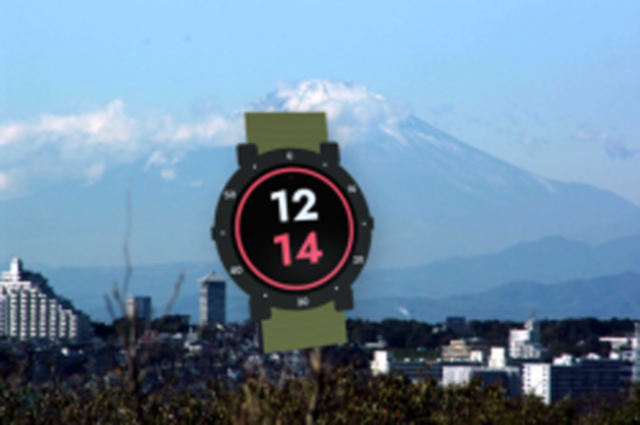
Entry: 12 h 14 min
